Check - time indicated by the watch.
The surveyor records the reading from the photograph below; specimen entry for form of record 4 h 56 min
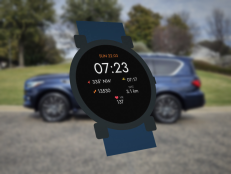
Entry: 7 h 23 min
